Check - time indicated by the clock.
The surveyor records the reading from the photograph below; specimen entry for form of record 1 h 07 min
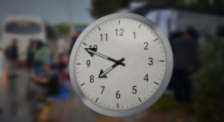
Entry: 7 h 49 min
